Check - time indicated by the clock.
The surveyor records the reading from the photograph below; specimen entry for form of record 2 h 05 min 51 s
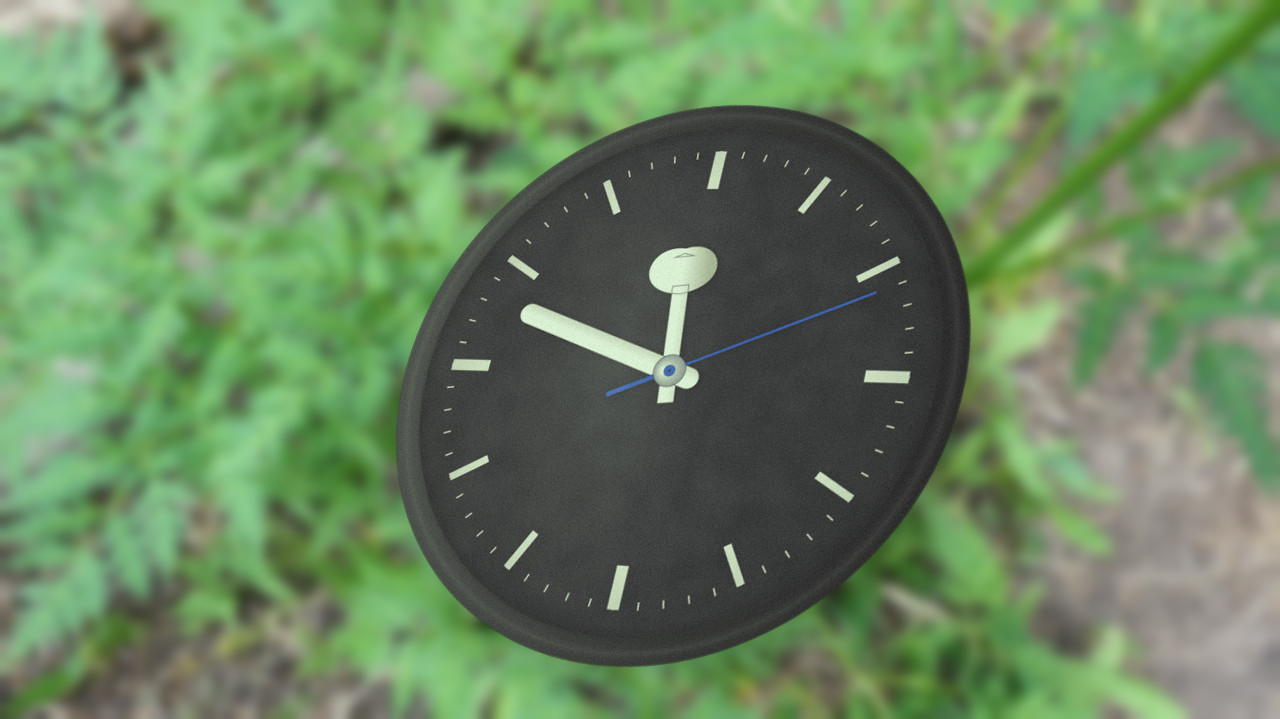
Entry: 11 h 48 min 11 s
